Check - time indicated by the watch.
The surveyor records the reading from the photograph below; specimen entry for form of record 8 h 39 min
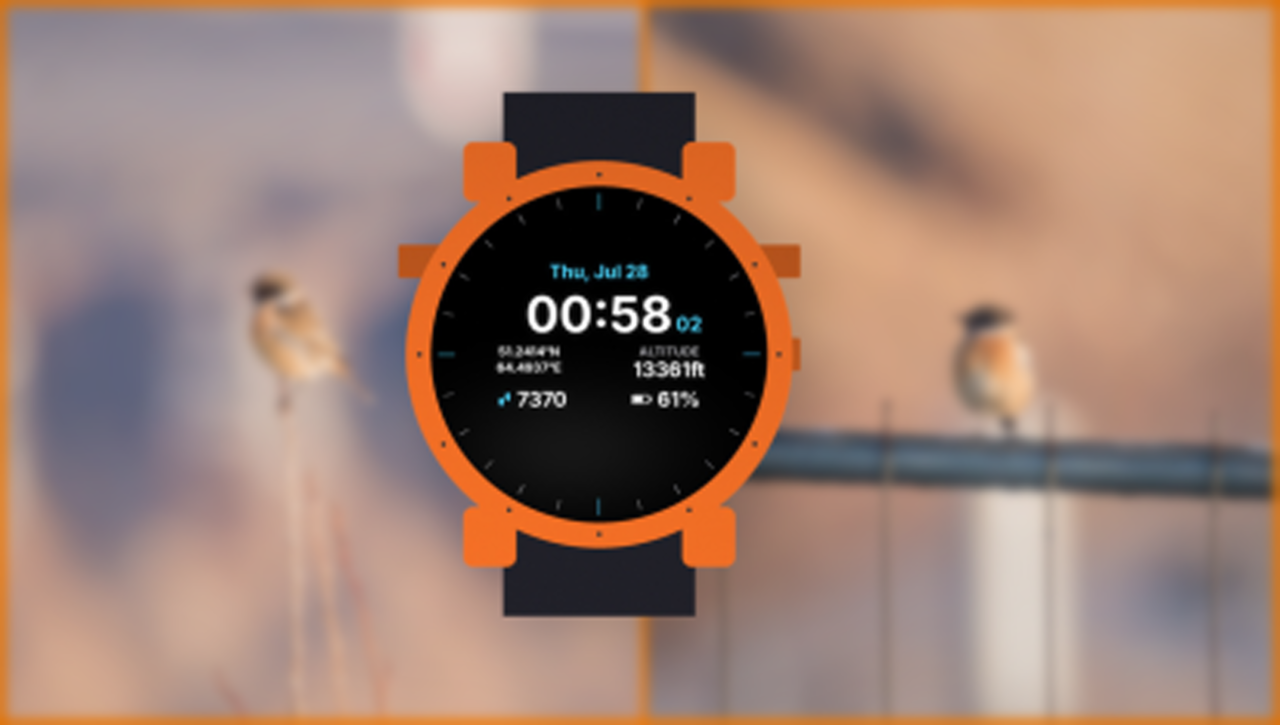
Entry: 0 h 58 min
